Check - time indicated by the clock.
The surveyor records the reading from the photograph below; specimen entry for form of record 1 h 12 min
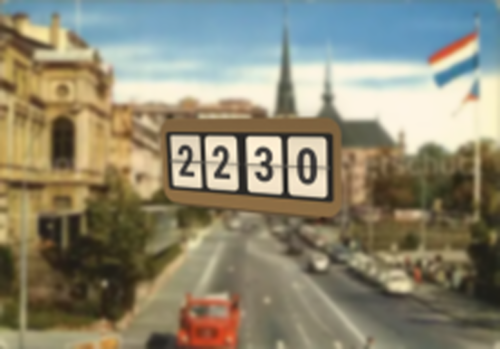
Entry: 22 h 30 min
